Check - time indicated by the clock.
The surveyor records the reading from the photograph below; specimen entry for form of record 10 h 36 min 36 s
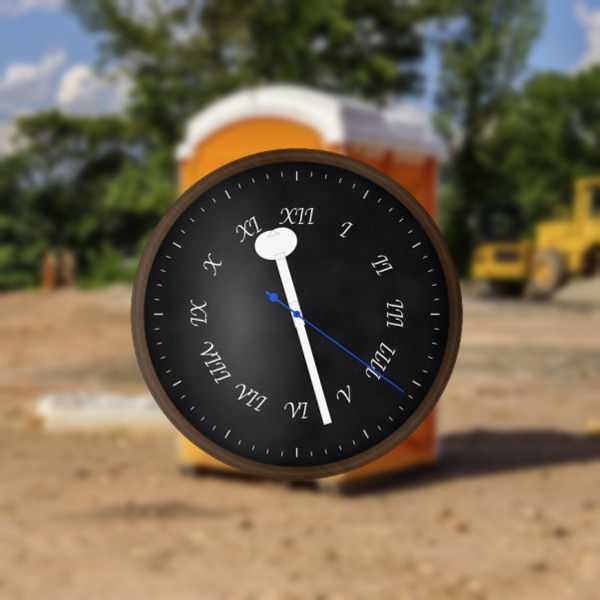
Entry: 11 h 27 min 21 s
